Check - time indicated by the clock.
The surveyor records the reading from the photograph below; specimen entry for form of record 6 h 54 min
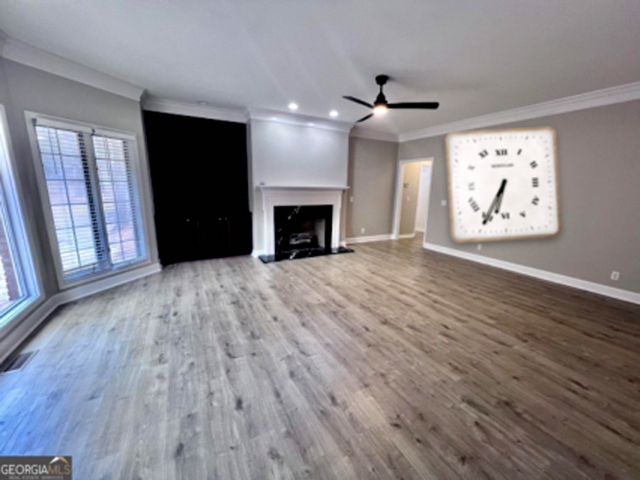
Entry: 6 h 35 min
